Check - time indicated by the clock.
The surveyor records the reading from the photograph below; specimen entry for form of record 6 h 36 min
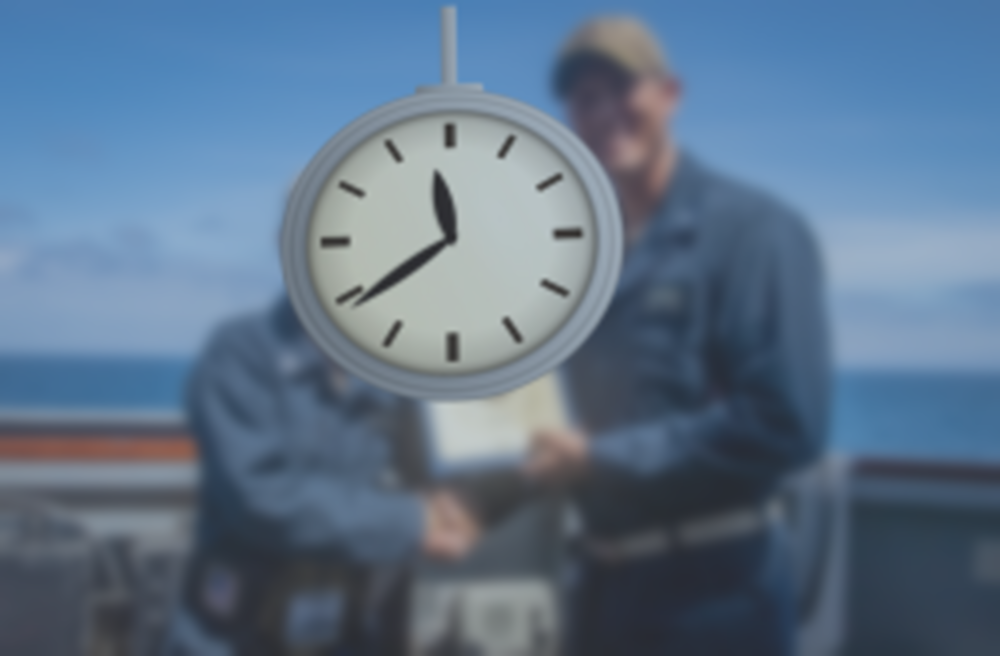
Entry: 11 h 39 min
